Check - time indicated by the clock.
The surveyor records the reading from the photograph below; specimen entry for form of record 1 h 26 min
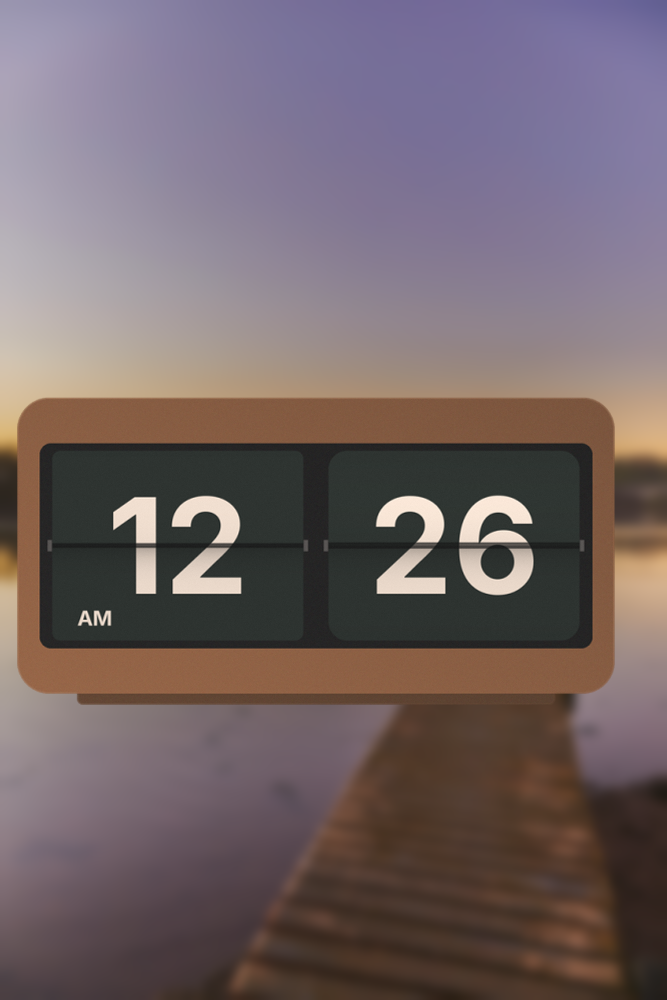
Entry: 12 h 26 min
